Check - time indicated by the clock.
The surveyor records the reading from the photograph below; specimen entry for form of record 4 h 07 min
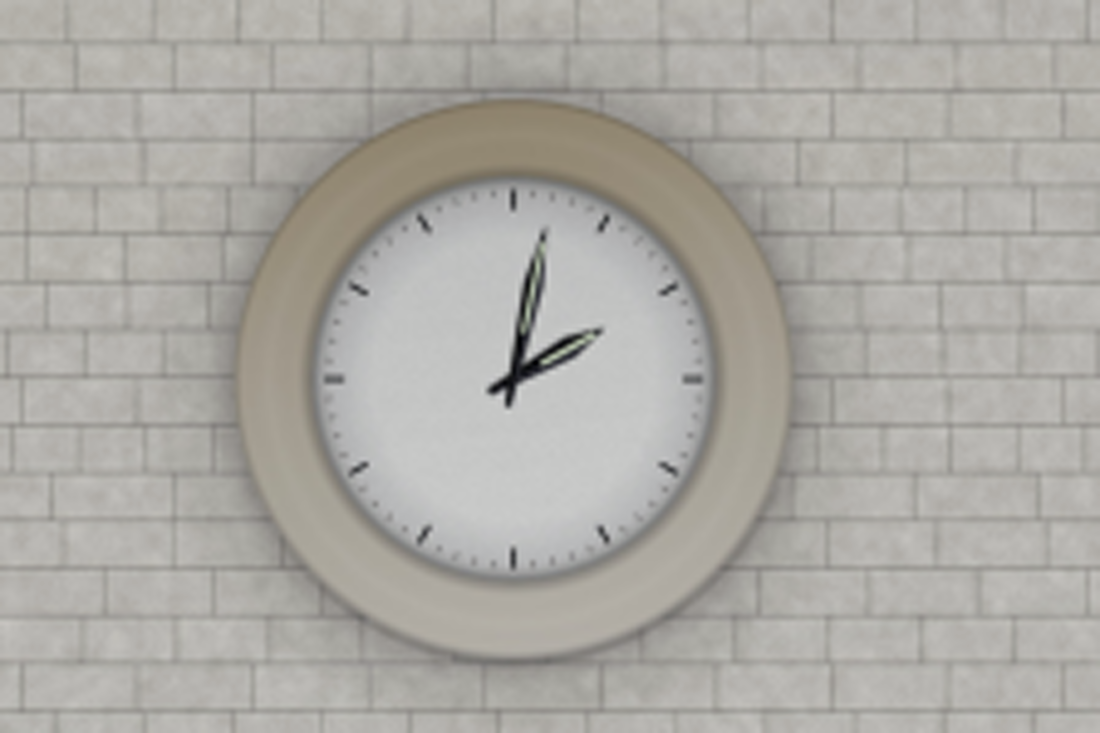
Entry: 2 h 02 min
